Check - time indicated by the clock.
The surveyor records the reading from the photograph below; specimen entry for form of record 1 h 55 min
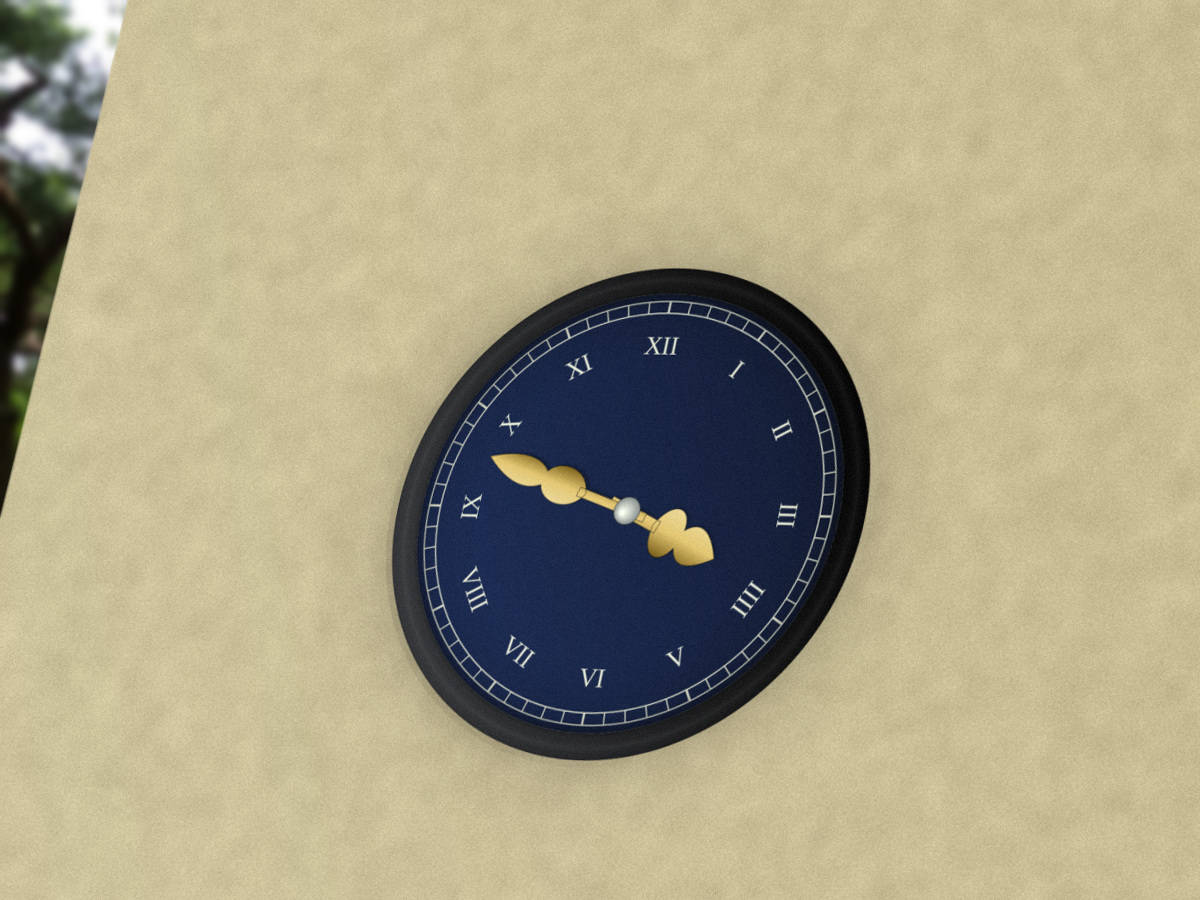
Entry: 3 h 48 min
